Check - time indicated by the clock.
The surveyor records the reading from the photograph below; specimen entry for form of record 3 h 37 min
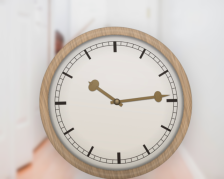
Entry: 10 h 14 min
